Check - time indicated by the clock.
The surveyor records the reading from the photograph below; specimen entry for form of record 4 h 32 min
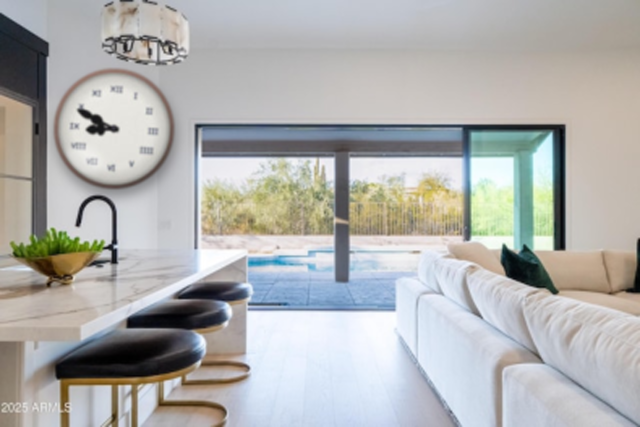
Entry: 8 h 49 min
